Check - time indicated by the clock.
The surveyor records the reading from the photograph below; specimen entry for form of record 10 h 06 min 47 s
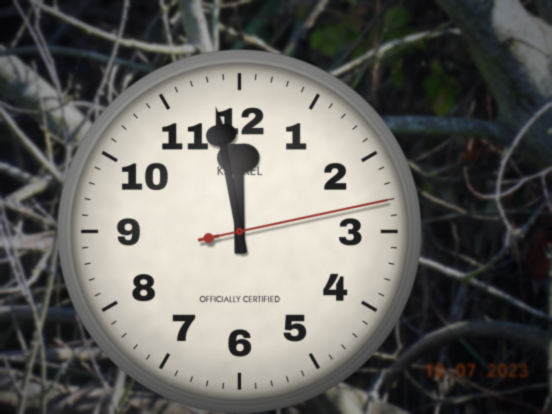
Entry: 11 h 58 min 13 s
